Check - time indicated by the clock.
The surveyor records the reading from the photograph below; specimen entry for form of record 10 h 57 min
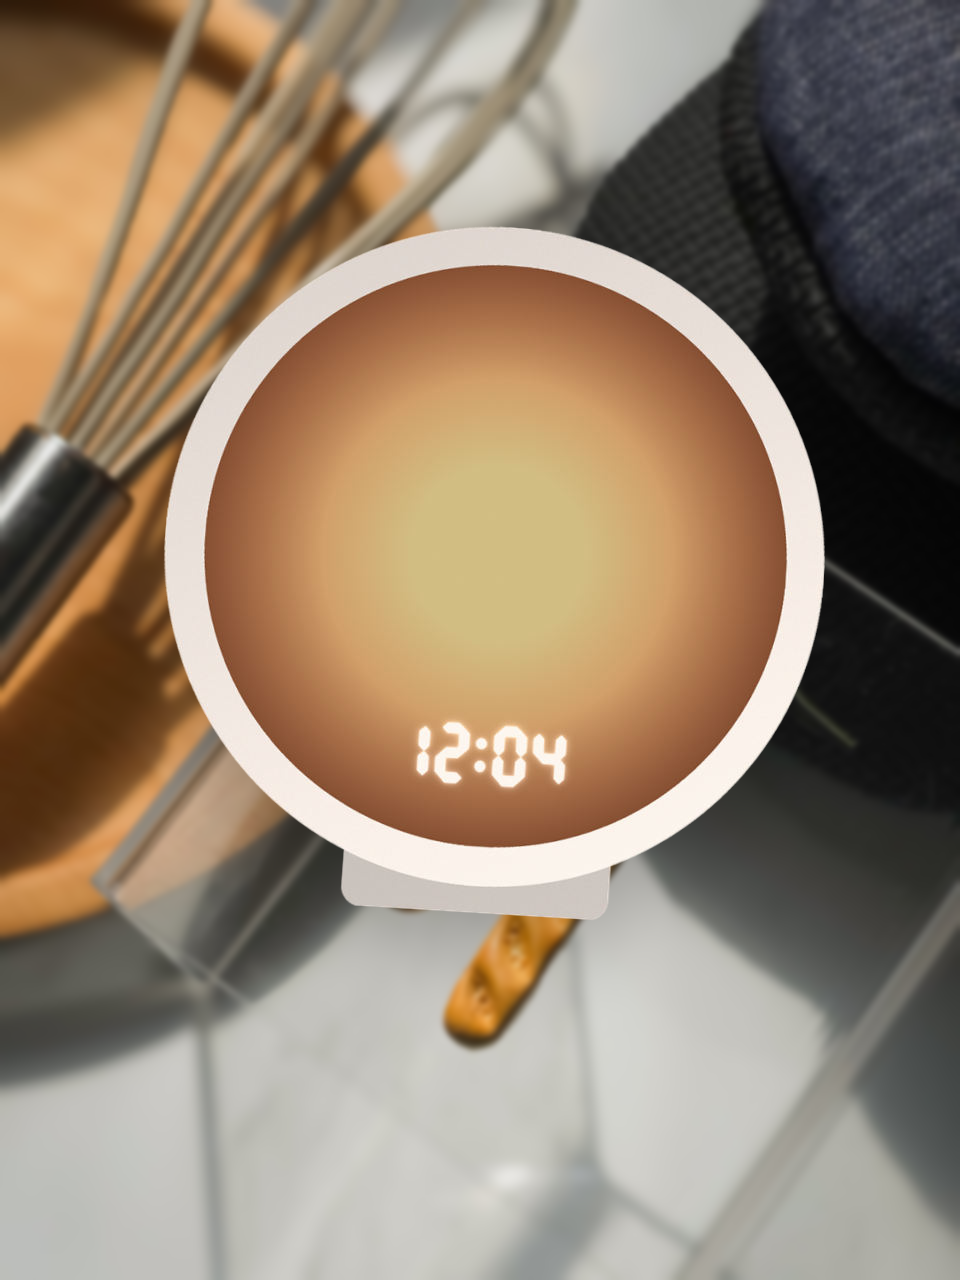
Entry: 12 h 04 min
